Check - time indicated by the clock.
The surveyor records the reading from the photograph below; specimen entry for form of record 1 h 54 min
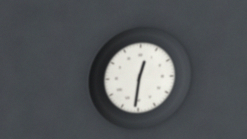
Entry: 12 h 31 min
